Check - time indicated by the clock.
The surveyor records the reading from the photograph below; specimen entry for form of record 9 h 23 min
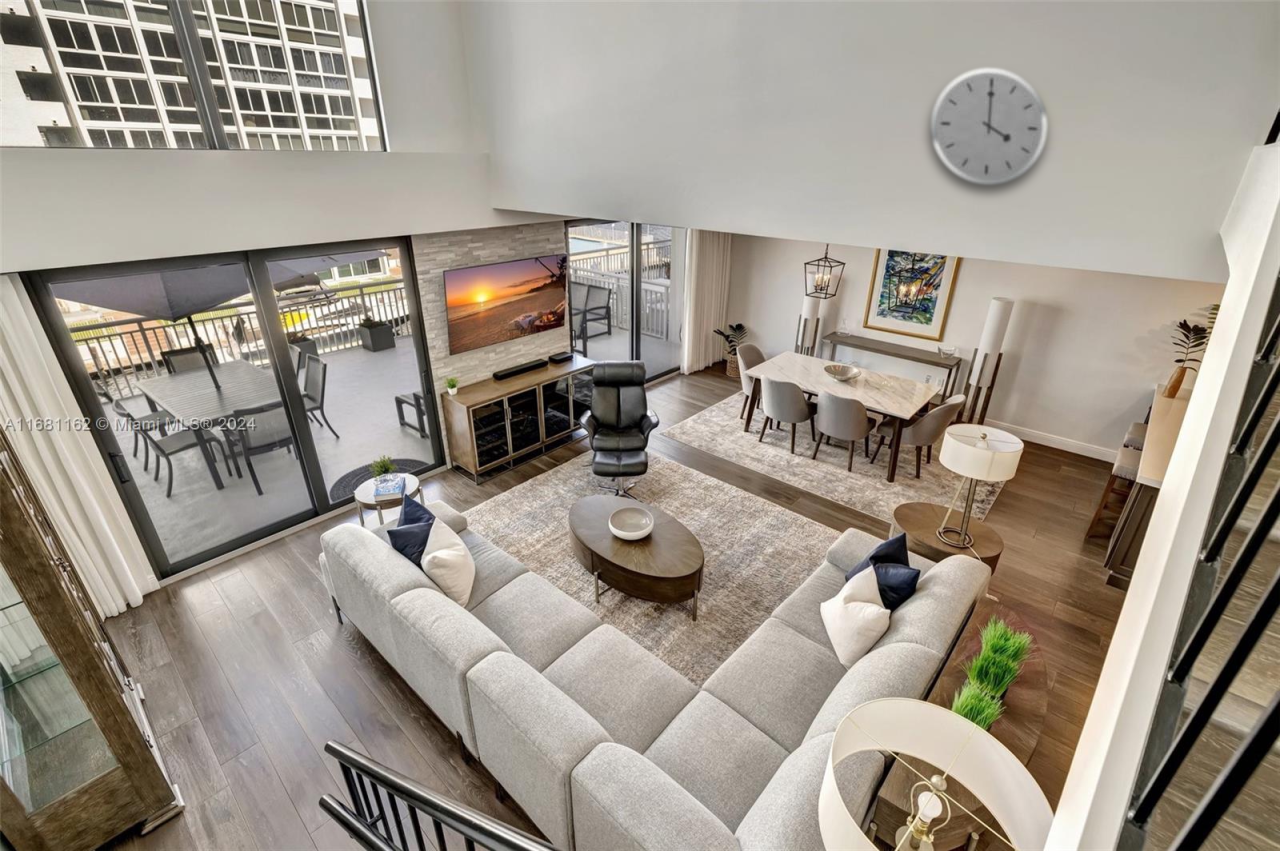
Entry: 4 h 00 min
